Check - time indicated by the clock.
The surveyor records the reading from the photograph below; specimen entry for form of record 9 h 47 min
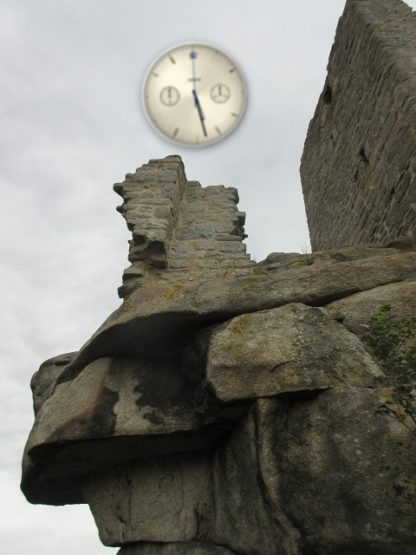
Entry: 5 h 28 min
